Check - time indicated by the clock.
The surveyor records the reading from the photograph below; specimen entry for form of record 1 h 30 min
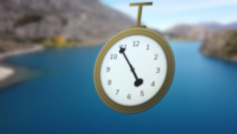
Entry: 4 h 54 min
